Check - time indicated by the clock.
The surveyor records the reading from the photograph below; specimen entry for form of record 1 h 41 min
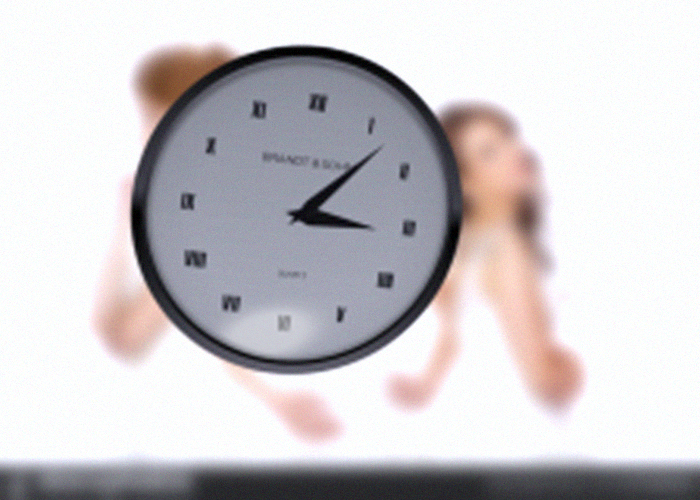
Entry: 3 h 07 min
